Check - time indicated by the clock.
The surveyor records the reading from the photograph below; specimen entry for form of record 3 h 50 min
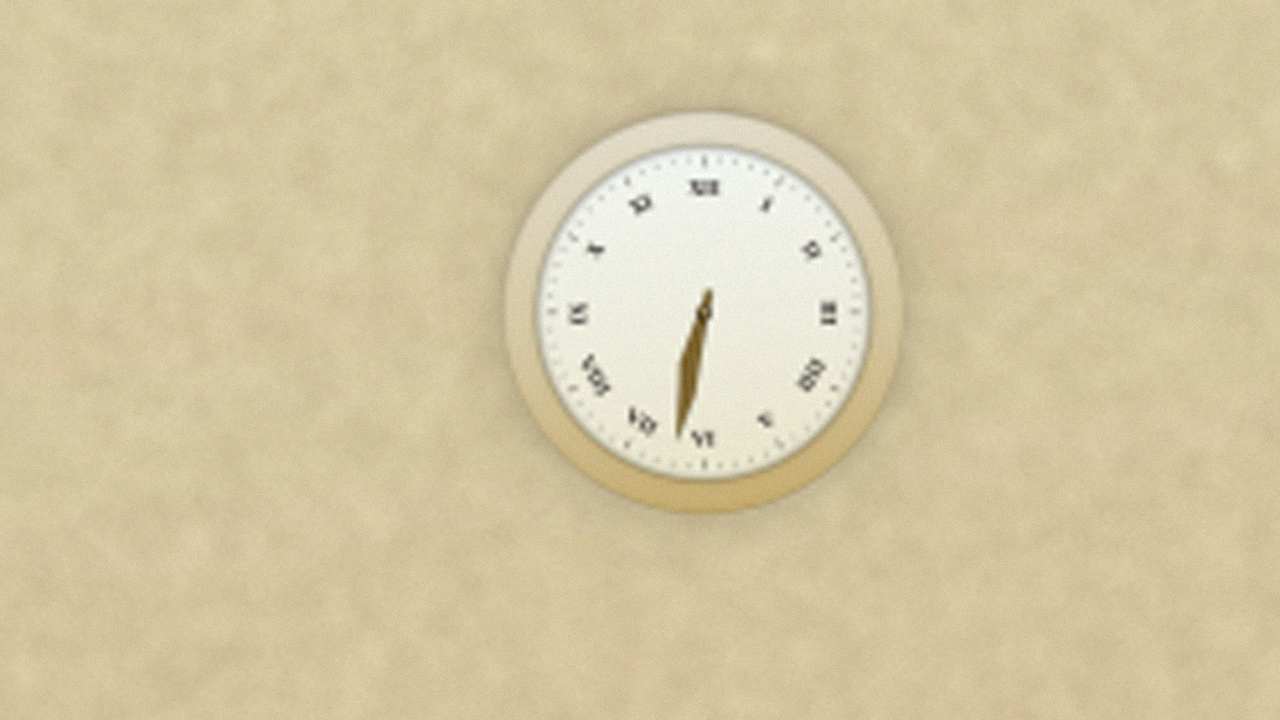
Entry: 6 h 32 min
